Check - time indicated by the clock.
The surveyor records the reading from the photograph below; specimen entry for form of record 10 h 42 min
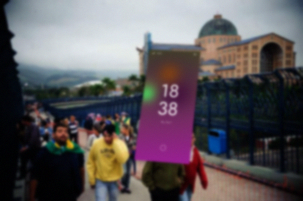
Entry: 18 h 38 min
